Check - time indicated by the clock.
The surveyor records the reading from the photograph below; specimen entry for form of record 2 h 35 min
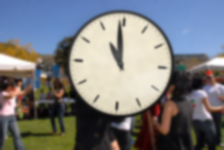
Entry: 10 h 59 min
